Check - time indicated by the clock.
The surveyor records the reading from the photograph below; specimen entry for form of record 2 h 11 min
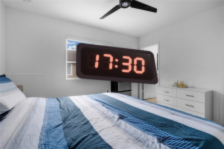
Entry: 17 h 30 min
